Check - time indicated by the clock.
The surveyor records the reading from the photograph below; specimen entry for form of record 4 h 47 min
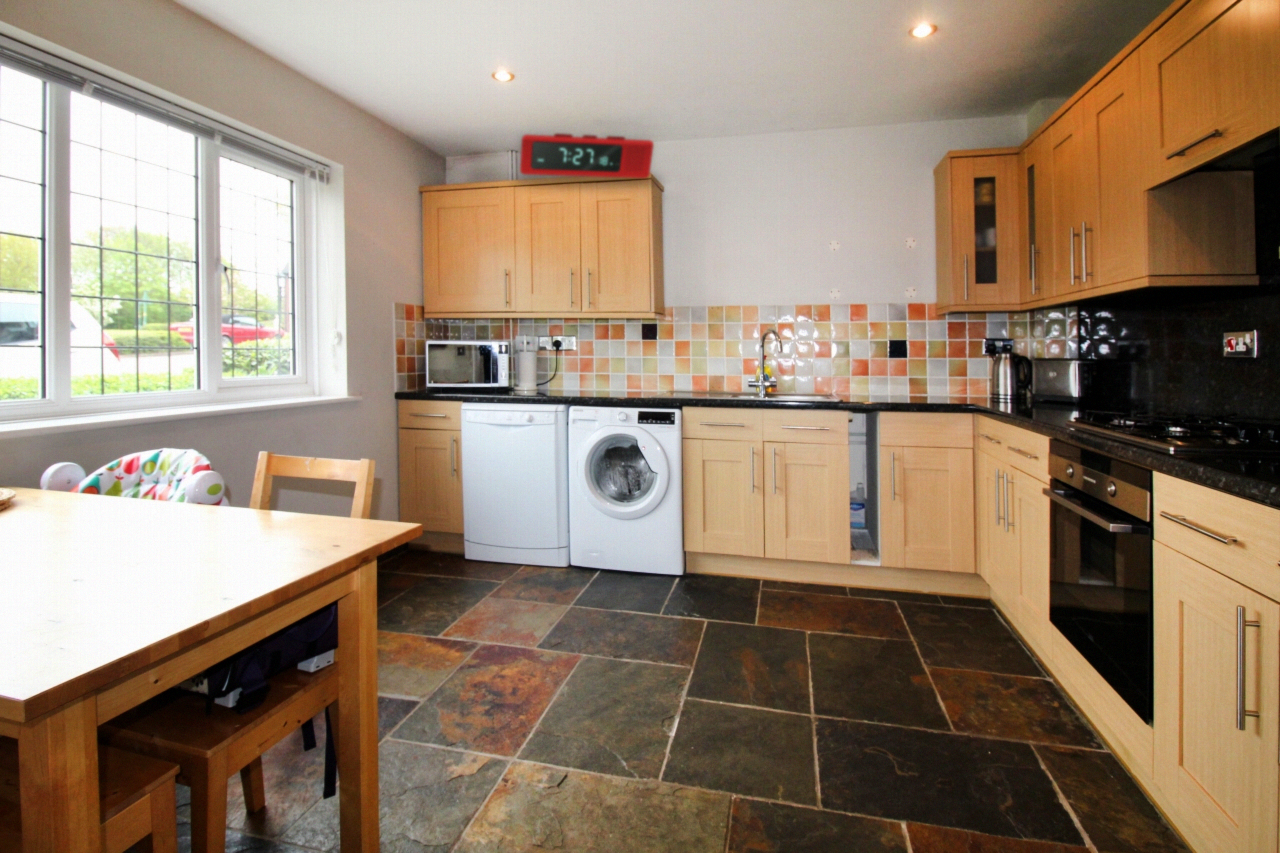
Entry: 7 h 27 min
